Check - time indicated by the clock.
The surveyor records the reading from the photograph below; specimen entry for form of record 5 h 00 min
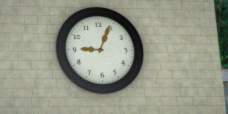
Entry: 9 h 04 min
